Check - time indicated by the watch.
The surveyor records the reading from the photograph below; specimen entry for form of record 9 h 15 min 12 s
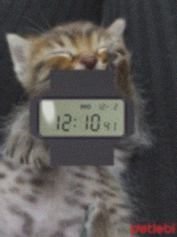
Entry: 12 h 10 min 41 s
